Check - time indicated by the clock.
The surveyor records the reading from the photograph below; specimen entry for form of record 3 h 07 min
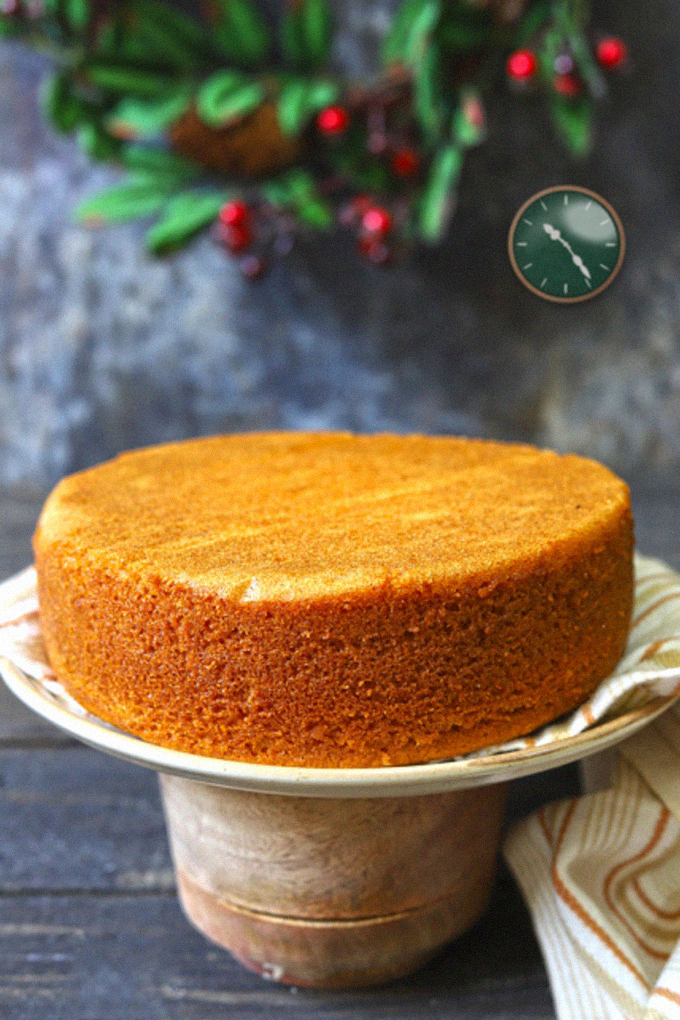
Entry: 10 h 24 min
